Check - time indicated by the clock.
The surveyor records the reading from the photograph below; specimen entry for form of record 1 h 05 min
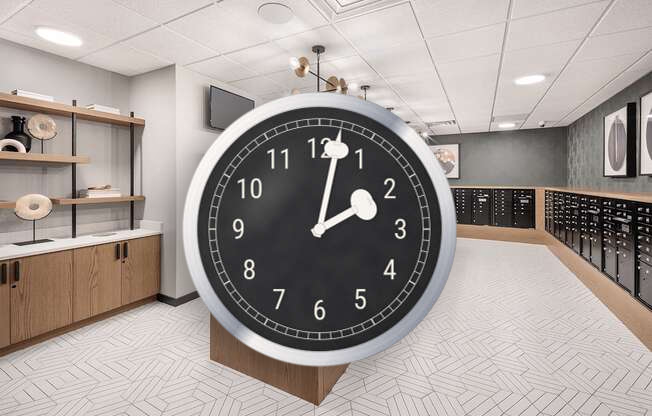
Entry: 2 h 02 min
